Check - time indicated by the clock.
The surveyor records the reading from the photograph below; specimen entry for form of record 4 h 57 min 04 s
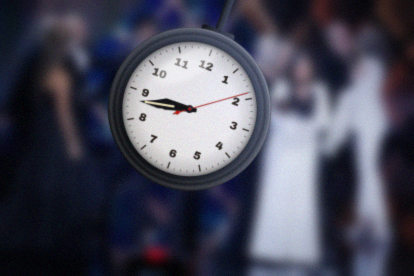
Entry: 8 h 43 min 09 s
